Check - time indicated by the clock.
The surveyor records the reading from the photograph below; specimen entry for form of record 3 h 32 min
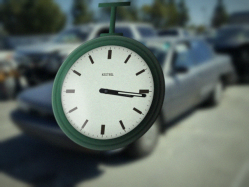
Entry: 3 h 16 min
